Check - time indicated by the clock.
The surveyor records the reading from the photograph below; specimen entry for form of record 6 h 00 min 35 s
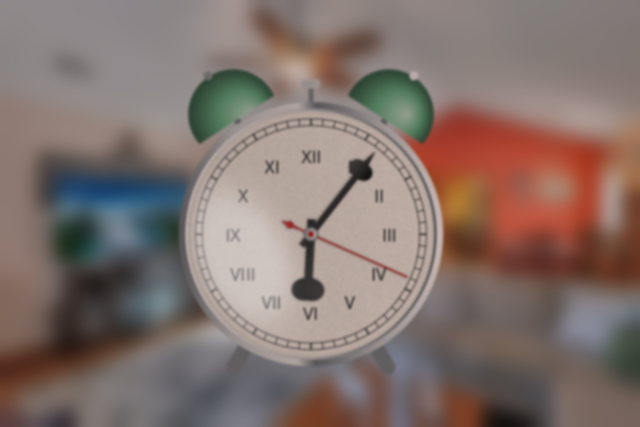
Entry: 6 h 06 min 19 s
